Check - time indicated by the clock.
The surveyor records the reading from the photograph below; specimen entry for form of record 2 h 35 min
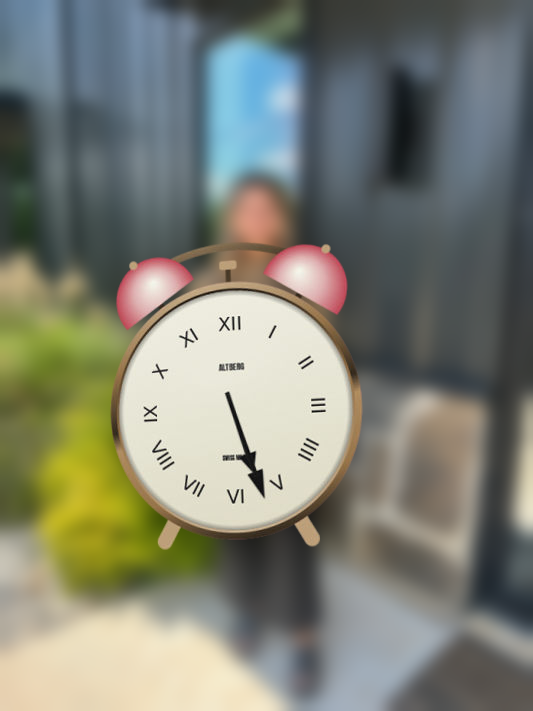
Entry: 5 h 27 min
